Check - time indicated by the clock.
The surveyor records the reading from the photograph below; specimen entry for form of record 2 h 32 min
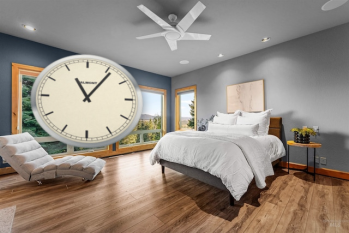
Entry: 11 h 06 min
